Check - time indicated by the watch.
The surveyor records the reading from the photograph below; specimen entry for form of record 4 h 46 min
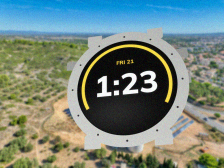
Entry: 1 h 23 min
